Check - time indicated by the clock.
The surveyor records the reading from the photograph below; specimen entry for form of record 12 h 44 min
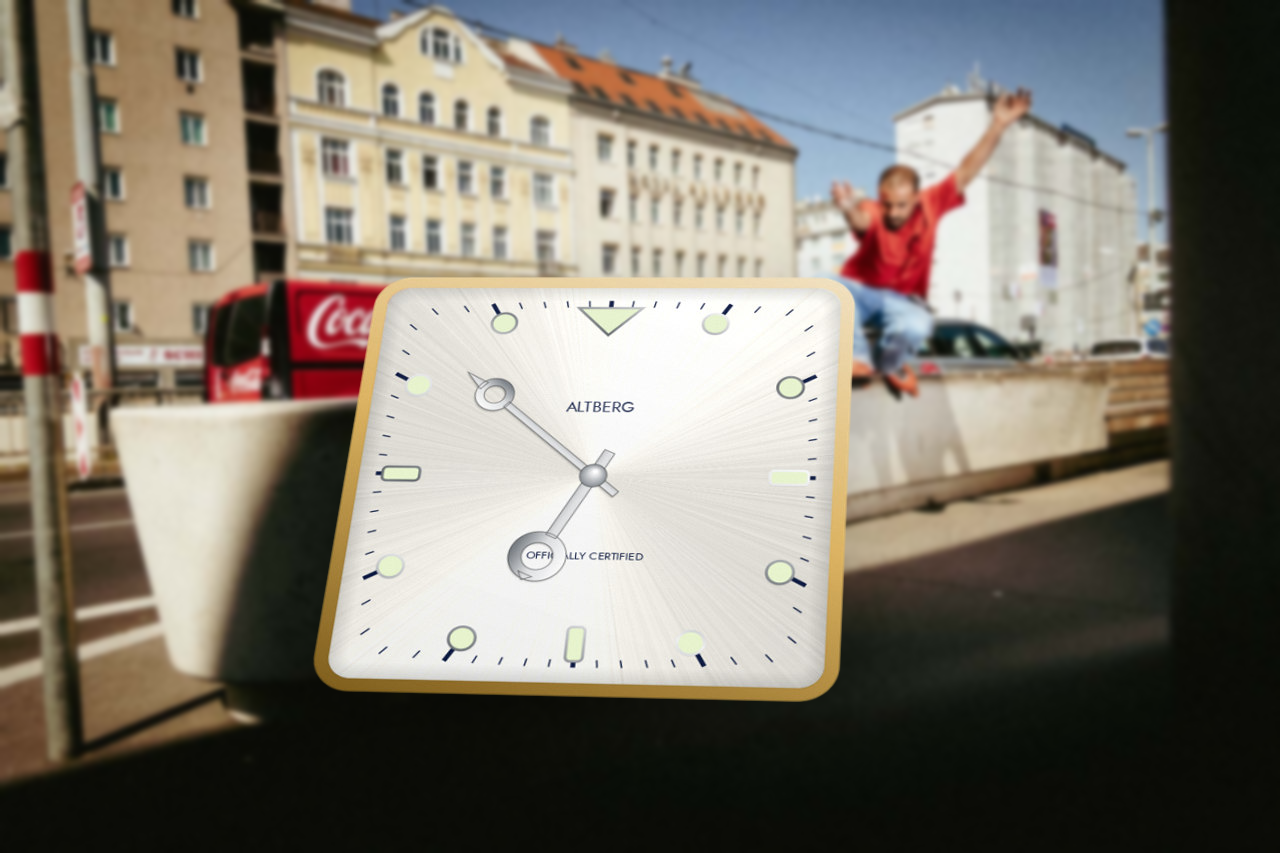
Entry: 6 h 52 min
